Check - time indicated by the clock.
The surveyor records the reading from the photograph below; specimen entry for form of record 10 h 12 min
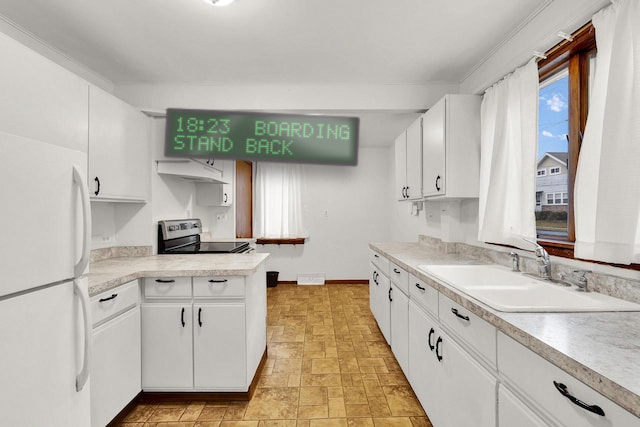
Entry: 18 h 23 min
